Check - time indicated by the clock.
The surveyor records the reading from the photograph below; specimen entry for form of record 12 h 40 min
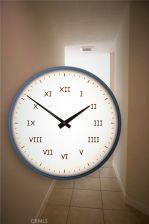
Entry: 1 h 51 min
